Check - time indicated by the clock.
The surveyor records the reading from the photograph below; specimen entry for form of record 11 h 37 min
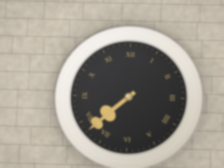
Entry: 7 h 38 min
